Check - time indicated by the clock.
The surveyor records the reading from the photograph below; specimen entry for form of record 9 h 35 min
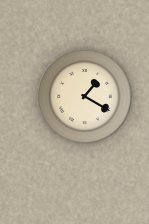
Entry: 1 h 20 min
